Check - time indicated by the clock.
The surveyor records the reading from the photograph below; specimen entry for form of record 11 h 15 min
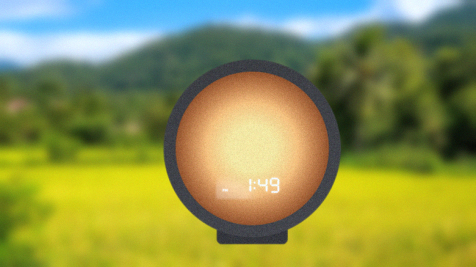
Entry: 1 h 49 min
